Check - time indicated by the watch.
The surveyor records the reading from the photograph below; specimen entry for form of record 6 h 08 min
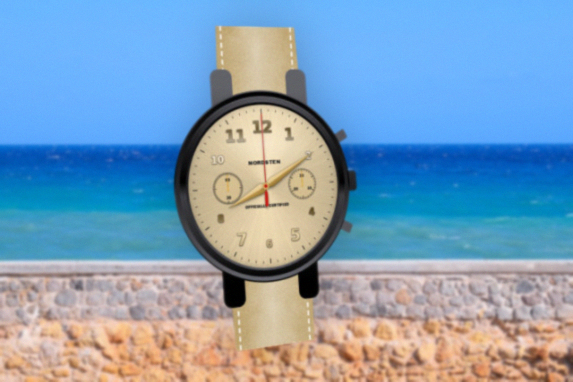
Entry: 8 h 10 min
